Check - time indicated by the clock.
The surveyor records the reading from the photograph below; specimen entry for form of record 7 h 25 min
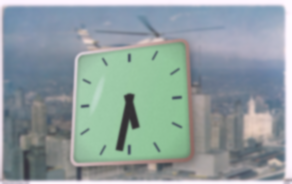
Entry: 5 h 32 min
